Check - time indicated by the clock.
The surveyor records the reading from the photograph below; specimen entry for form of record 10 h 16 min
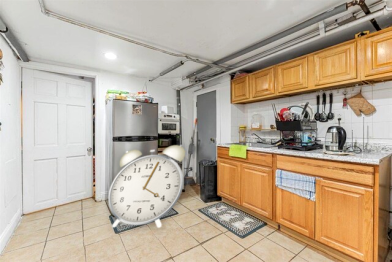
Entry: 4 h 03 min
